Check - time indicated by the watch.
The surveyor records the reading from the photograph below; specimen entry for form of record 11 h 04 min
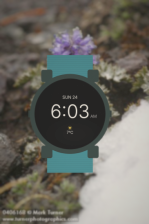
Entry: 6 h 03 min
